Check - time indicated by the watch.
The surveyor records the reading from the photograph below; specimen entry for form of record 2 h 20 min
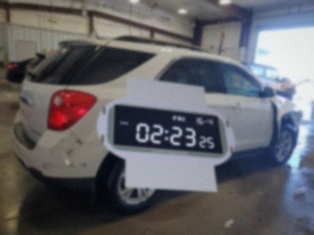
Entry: 2 h 23 min
